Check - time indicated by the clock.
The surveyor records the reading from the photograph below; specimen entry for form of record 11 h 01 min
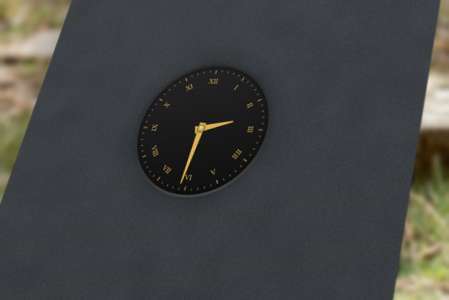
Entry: 2 h 31 min
